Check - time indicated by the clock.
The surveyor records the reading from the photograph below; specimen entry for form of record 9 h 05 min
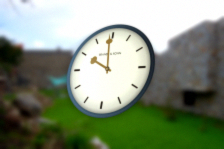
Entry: 9 h 59 min
